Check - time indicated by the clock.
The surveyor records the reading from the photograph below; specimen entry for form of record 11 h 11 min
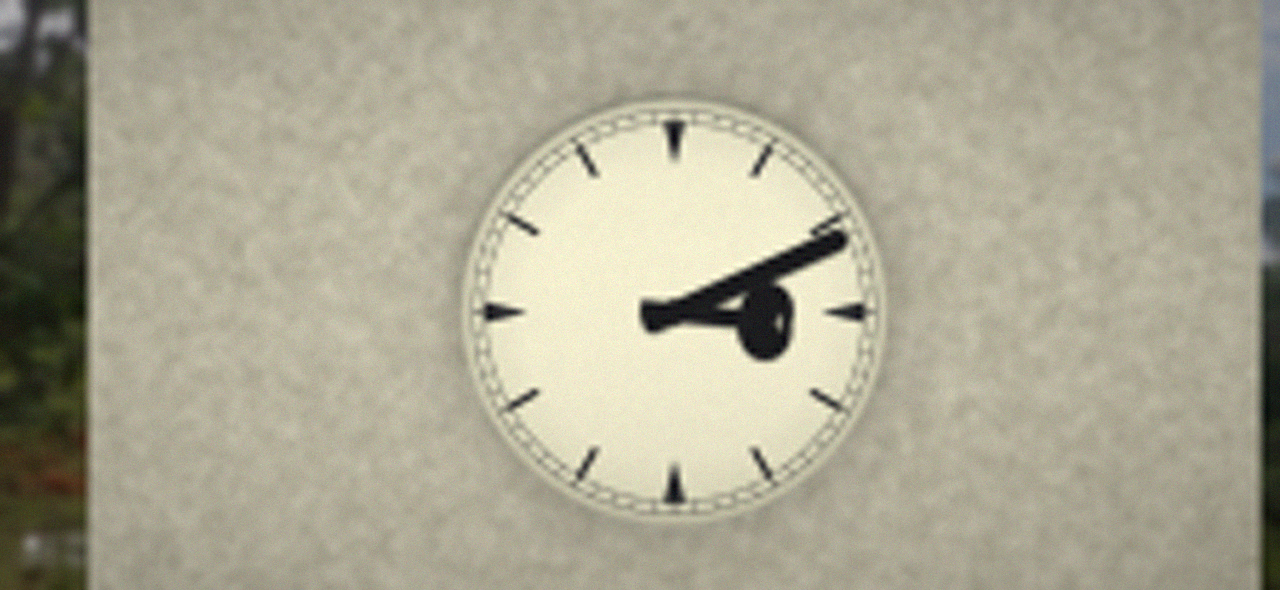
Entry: 3 h 11 min
